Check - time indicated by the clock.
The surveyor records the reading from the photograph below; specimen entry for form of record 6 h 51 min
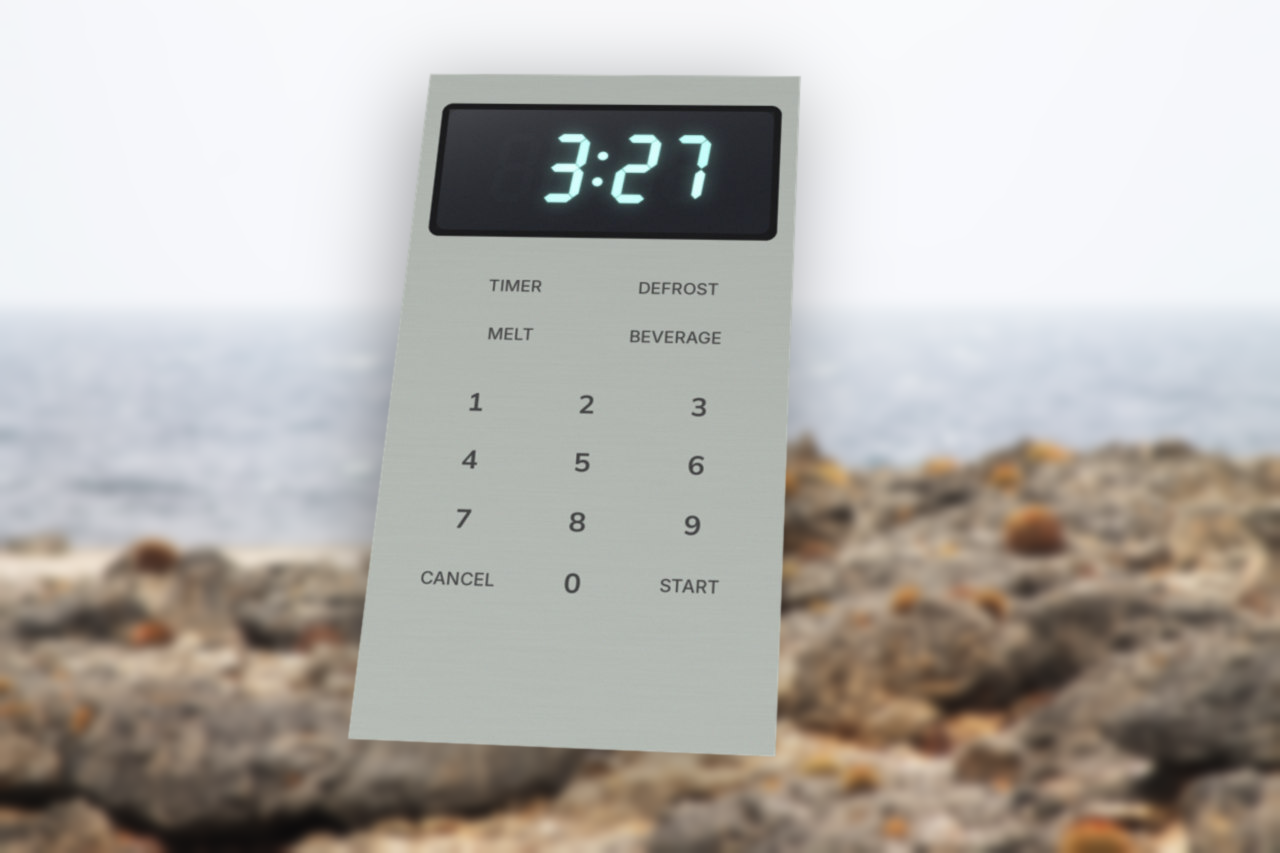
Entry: 3 h 27 min
